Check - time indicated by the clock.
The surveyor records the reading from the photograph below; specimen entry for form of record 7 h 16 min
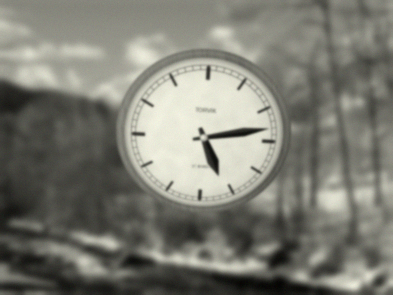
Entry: 5 h 13 min
